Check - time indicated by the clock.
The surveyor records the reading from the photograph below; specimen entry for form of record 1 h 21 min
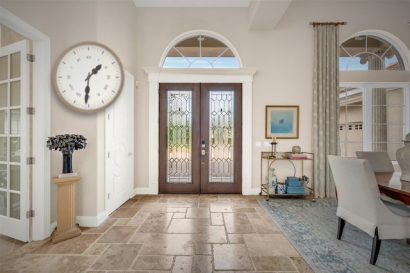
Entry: 1 h 31 min
